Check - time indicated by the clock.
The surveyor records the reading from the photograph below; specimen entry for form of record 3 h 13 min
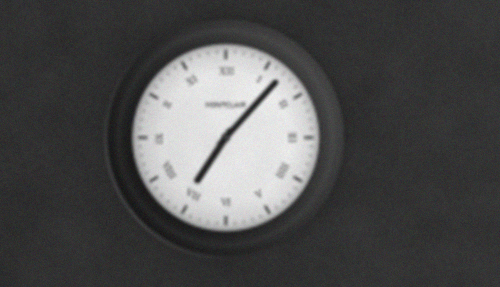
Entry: 7 h 07 min
